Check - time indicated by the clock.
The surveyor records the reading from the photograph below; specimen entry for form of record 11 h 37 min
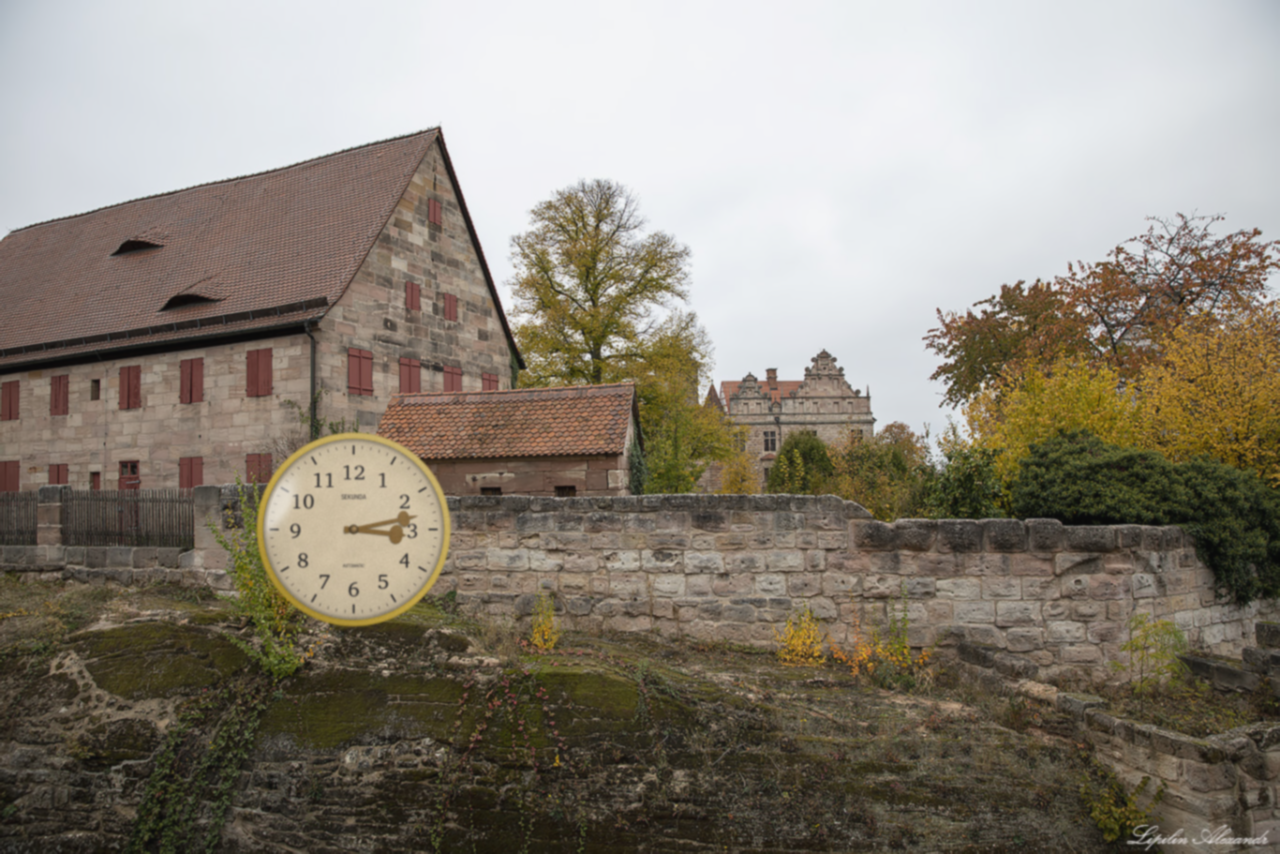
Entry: 3 h 13 min
